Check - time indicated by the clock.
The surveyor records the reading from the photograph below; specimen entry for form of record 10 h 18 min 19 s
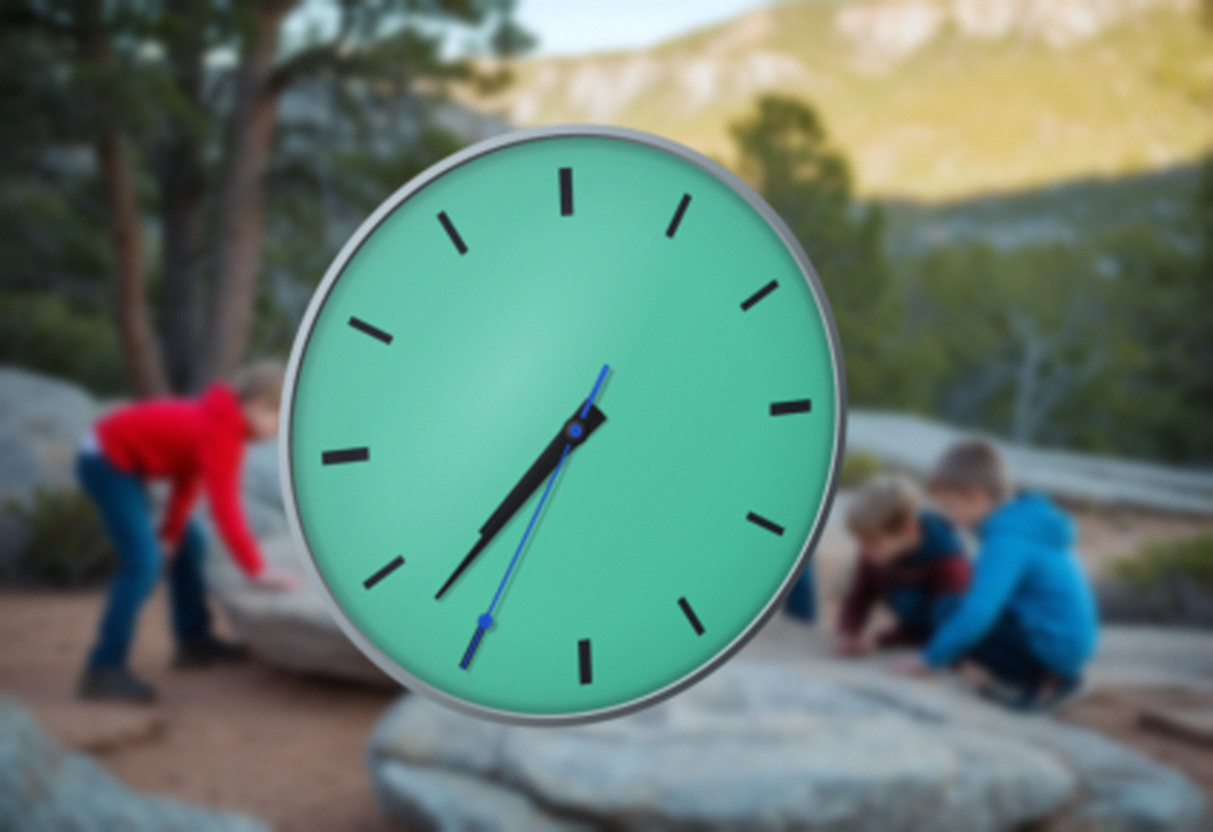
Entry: 7 h 37 min 35 s
